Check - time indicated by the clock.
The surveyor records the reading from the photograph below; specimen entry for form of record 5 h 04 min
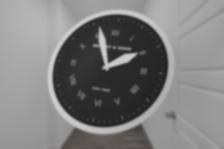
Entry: 1 h 56 min
